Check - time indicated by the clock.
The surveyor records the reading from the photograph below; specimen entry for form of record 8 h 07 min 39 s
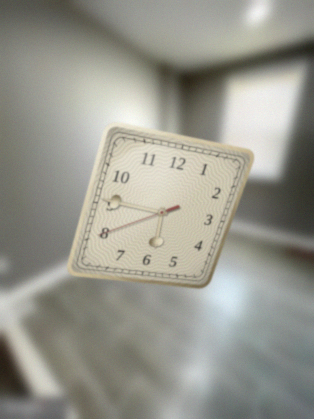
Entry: 5 h 45 min 40 s
